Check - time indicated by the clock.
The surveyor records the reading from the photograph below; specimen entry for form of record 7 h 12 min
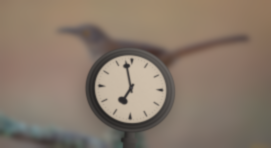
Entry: 6 h 58 min
